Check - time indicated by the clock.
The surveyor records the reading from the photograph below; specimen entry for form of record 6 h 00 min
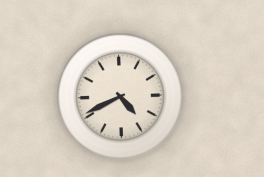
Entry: 4 h 41 min
